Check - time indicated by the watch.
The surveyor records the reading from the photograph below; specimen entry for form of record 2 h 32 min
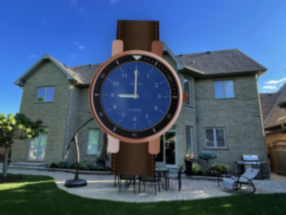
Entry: 9 h 00 min
